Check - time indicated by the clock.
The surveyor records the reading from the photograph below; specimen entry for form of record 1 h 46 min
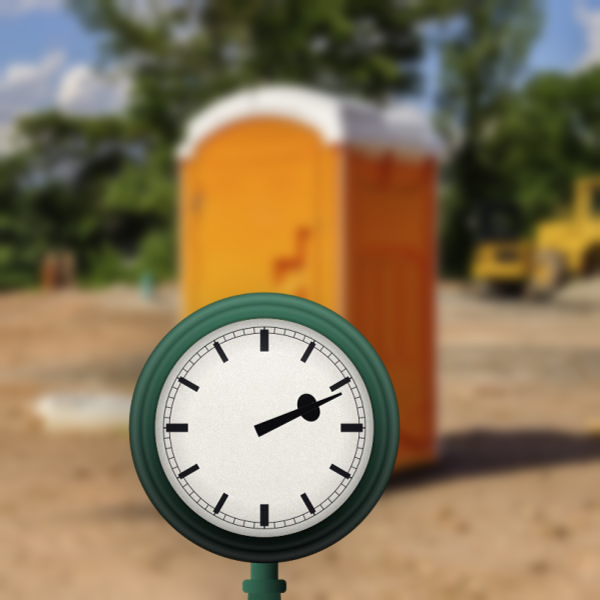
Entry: 2 h 11 min
